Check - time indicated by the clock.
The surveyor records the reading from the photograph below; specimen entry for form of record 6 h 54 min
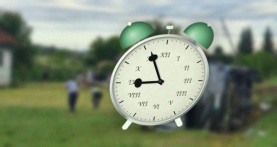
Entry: 8 h 56 min
